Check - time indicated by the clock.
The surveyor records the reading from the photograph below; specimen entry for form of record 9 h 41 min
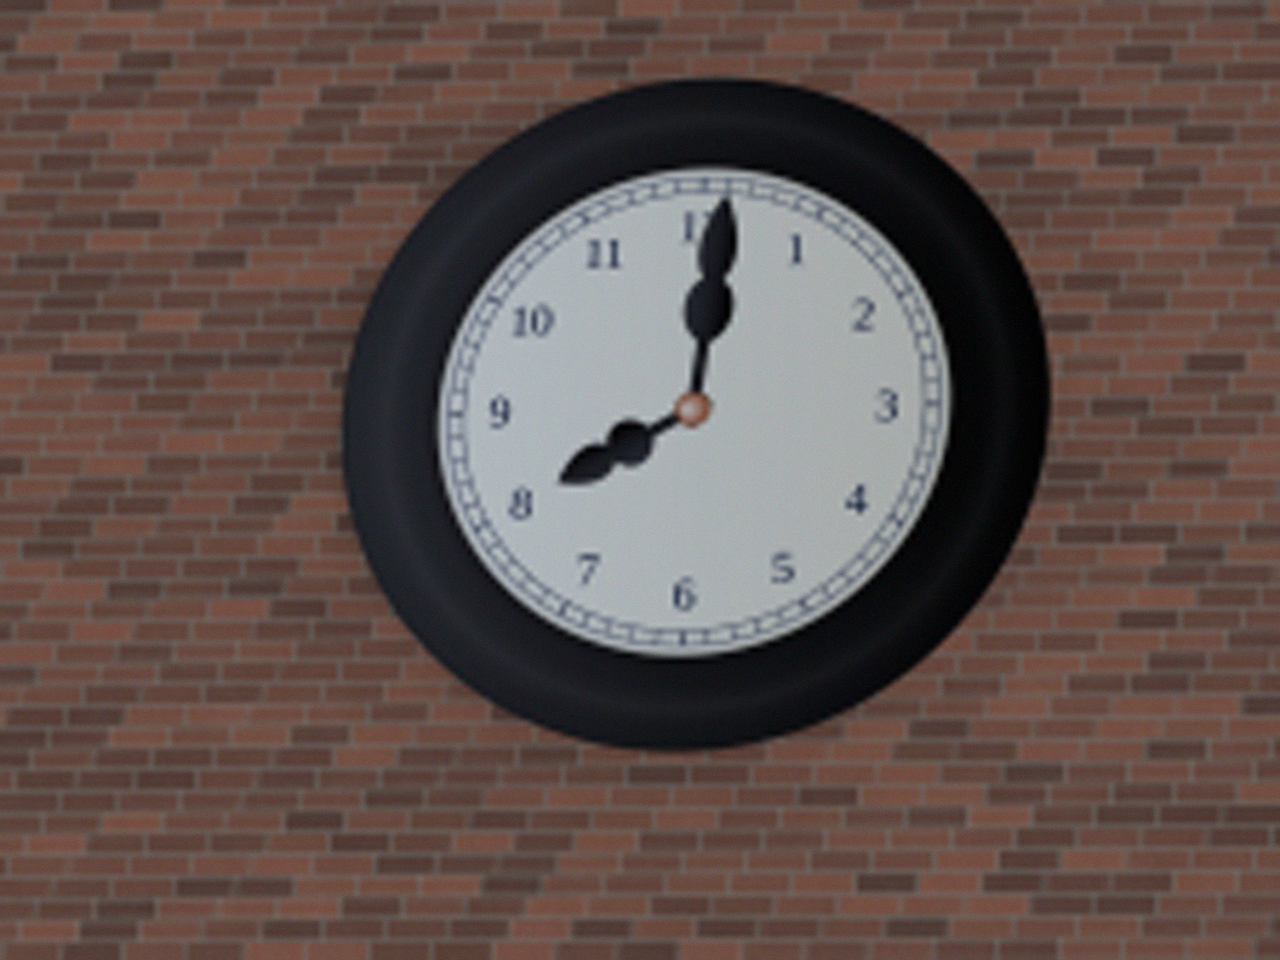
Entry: 8 h 01 min
